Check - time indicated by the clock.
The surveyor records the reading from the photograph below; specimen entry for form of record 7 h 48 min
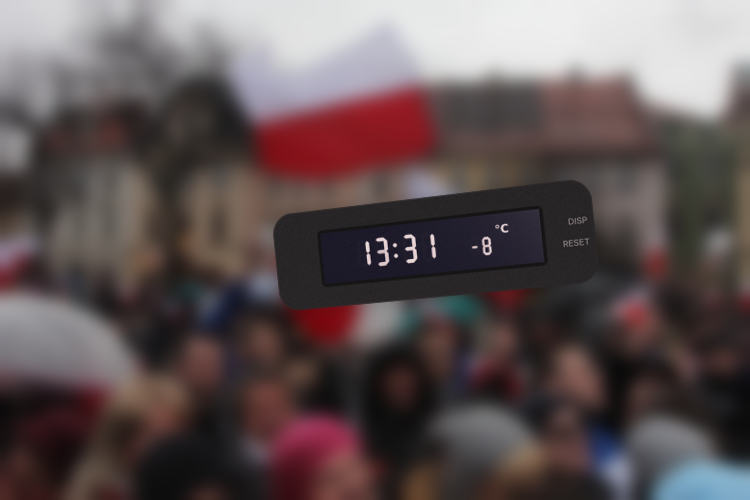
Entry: 13 h 31 min
